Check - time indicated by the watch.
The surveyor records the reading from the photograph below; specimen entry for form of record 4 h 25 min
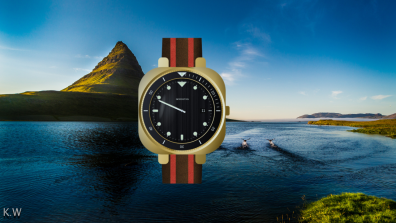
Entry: 9 h 49 min
